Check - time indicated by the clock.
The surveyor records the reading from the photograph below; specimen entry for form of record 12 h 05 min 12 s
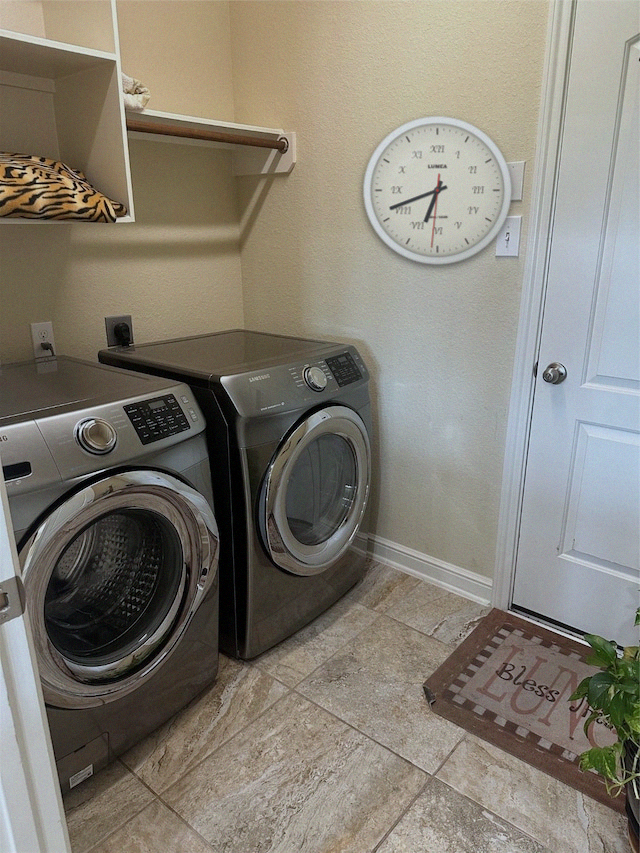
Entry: 6 h 41 min 31 s
